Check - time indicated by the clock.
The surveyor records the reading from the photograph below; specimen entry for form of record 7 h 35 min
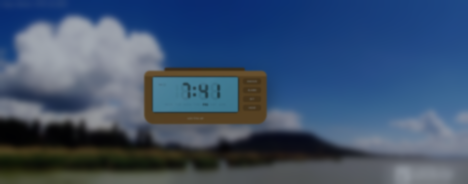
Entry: 7 h 41 min
